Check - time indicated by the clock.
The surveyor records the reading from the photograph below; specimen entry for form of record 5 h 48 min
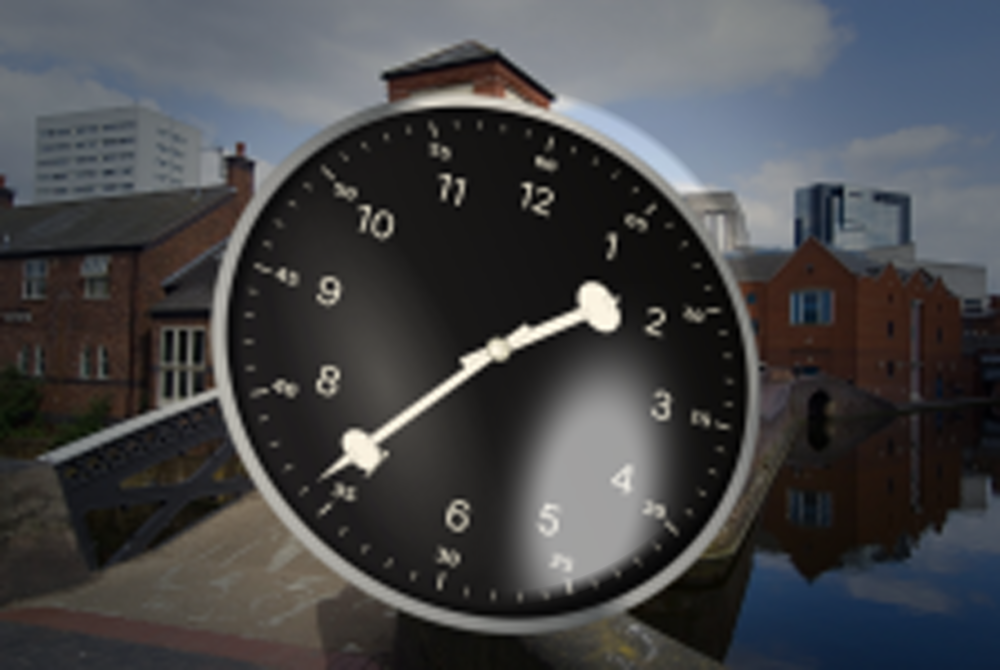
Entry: 1 h 36 min
